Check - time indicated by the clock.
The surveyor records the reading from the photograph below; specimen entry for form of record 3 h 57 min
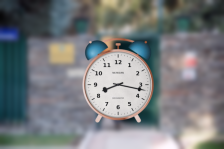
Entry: 8 h 17 min
